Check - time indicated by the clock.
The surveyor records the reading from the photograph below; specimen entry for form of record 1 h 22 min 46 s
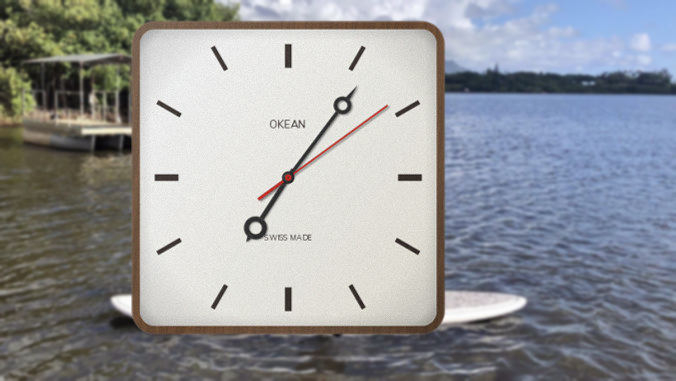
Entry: 7 h 06 min 09 s
